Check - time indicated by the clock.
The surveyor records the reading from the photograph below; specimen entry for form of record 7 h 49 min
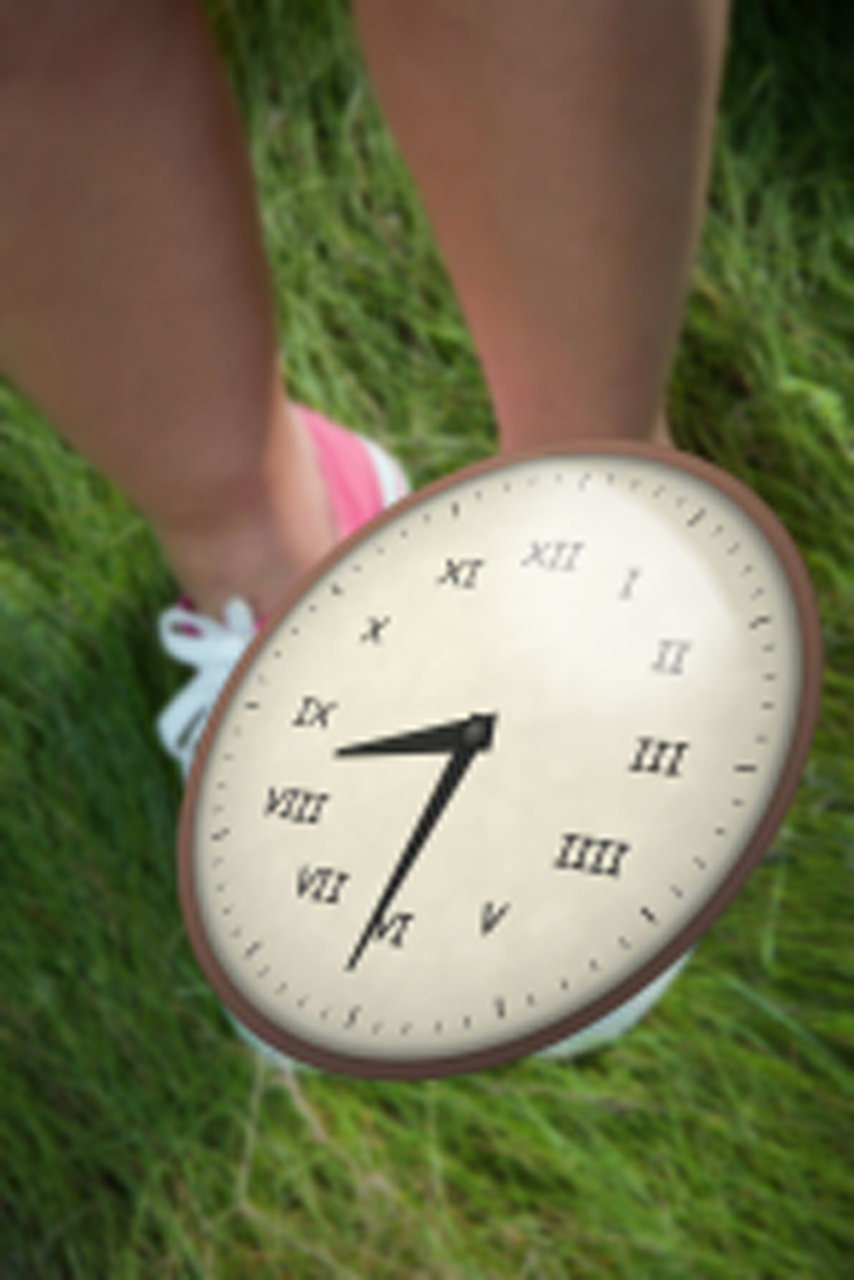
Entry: 8 h 31 min
